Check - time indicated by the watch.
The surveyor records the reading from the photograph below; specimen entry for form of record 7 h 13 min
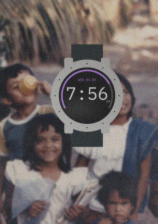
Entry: 7 h 56 min
